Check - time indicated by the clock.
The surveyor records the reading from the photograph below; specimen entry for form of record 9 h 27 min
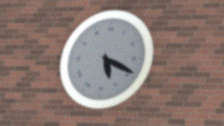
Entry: 5 h 19 min
